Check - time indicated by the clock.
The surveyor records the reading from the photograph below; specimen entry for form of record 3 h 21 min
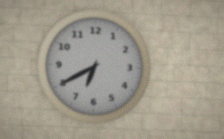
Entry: 6 h 40 min
